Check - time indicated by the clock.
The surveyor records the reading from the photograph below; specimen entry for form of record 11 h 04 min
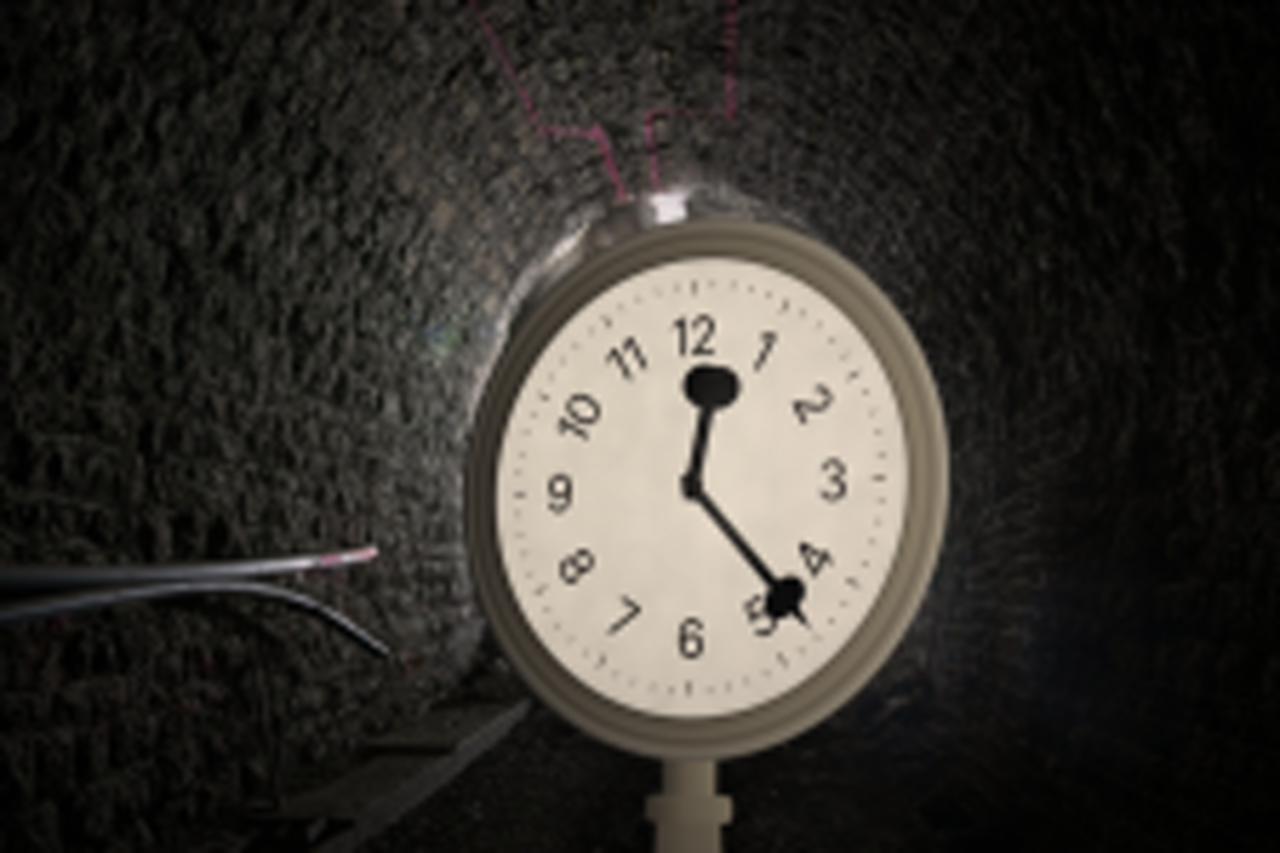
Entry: 12 h 23 min
